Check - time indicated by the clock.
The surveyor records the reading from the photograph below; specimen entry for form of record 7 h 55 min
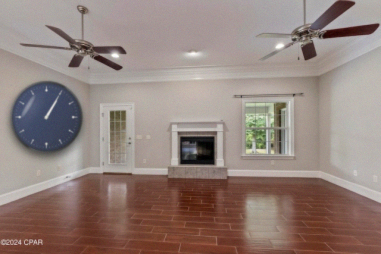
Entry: 1 h 05 min
